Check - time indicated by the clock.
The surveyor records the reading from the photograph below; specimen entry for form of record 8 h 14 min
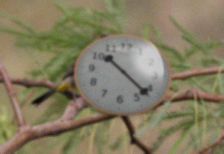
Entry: 10 h 22 min
